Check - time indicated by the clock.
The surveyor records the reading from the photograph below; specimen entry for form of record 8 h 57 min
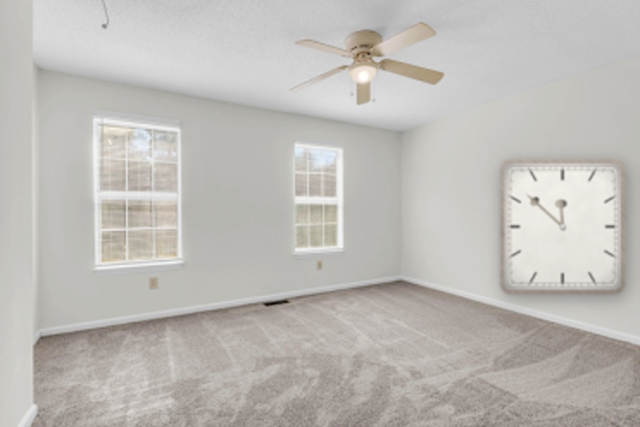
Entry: 11 h 52 min
